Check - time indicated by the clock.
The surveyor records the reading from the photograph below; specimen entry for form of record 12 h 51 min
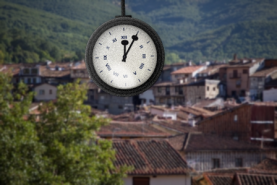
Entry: 12 h 05 min
